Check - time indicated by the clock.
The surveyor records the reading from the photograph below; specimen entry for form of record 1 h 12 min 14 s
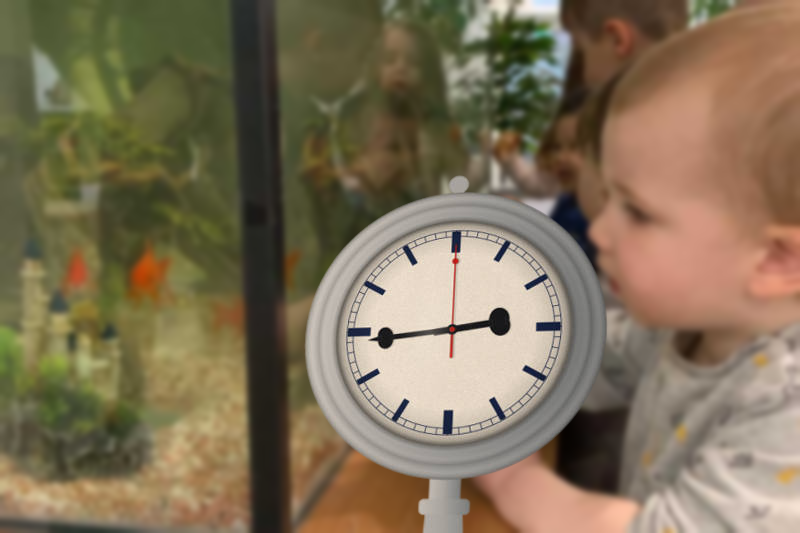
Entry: 2 h 44 min 00 s
